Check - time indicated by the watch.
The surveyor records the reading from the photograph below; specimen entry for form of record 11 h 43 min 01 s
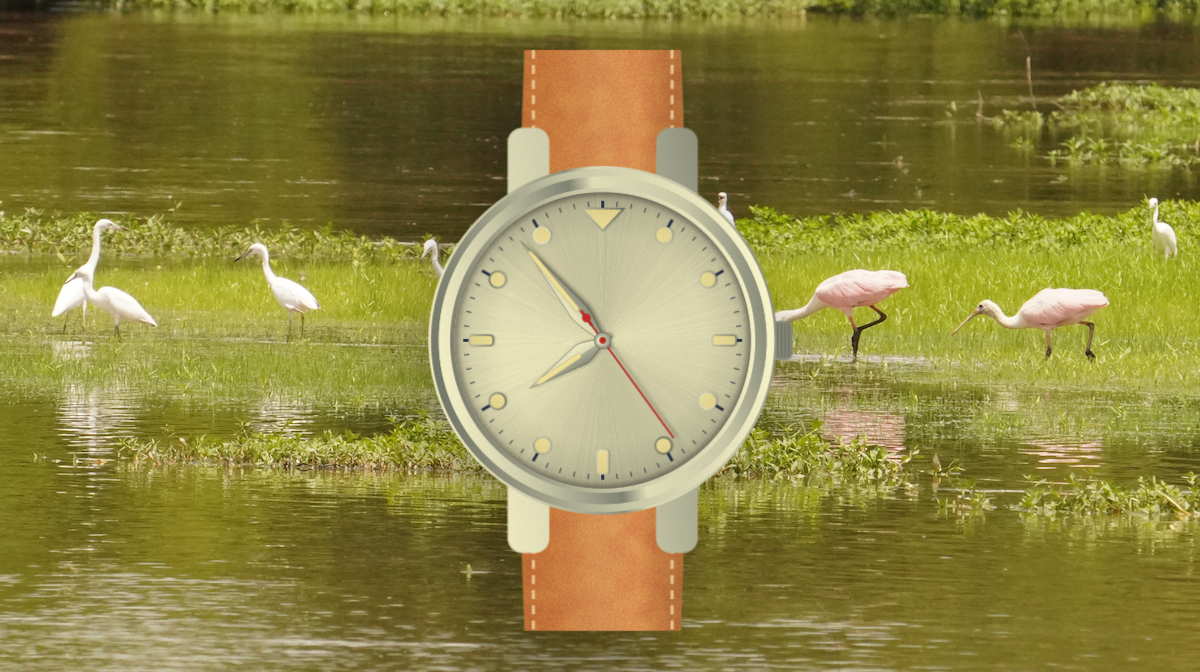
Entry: 7 h 53 min 24 s
